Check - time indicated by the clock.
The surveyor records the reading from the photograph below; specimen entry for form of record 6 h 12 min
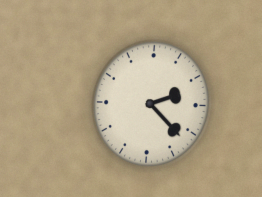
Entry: 2 h 22 min
